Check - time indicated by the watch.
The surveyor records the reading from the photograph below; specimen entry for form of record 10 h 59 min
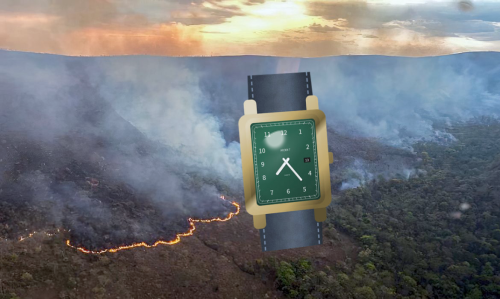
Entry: 7 h 24 min
